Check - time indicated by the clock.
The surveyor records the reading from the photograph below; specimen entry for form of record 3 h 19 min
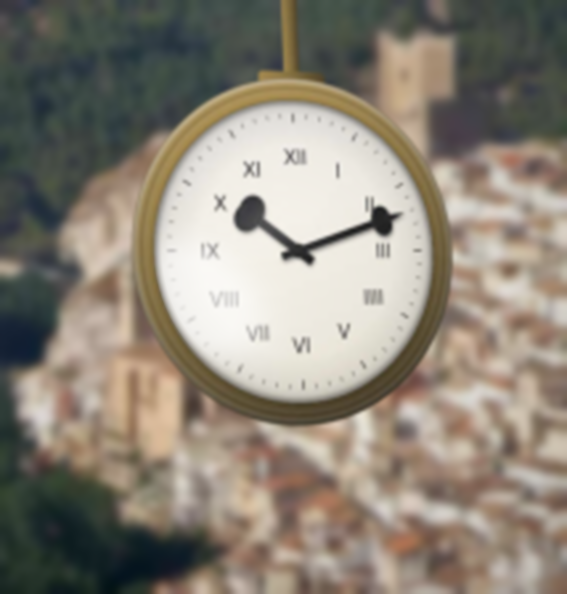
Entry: 10 h 12 min
